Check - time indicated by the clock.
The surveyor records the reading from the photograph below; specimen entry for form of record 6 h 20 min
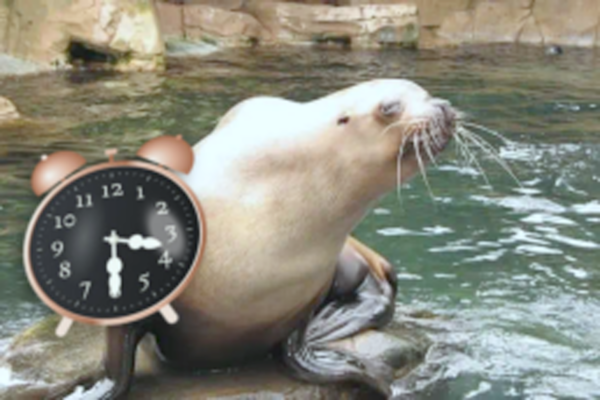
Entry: 3 h 30 min
